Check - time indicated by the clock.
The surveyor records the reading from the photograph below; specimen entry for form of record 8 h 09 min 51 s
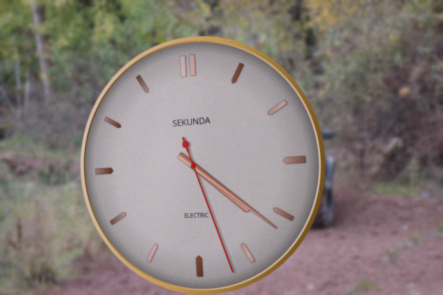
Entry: 4 h 21 min 27 s
